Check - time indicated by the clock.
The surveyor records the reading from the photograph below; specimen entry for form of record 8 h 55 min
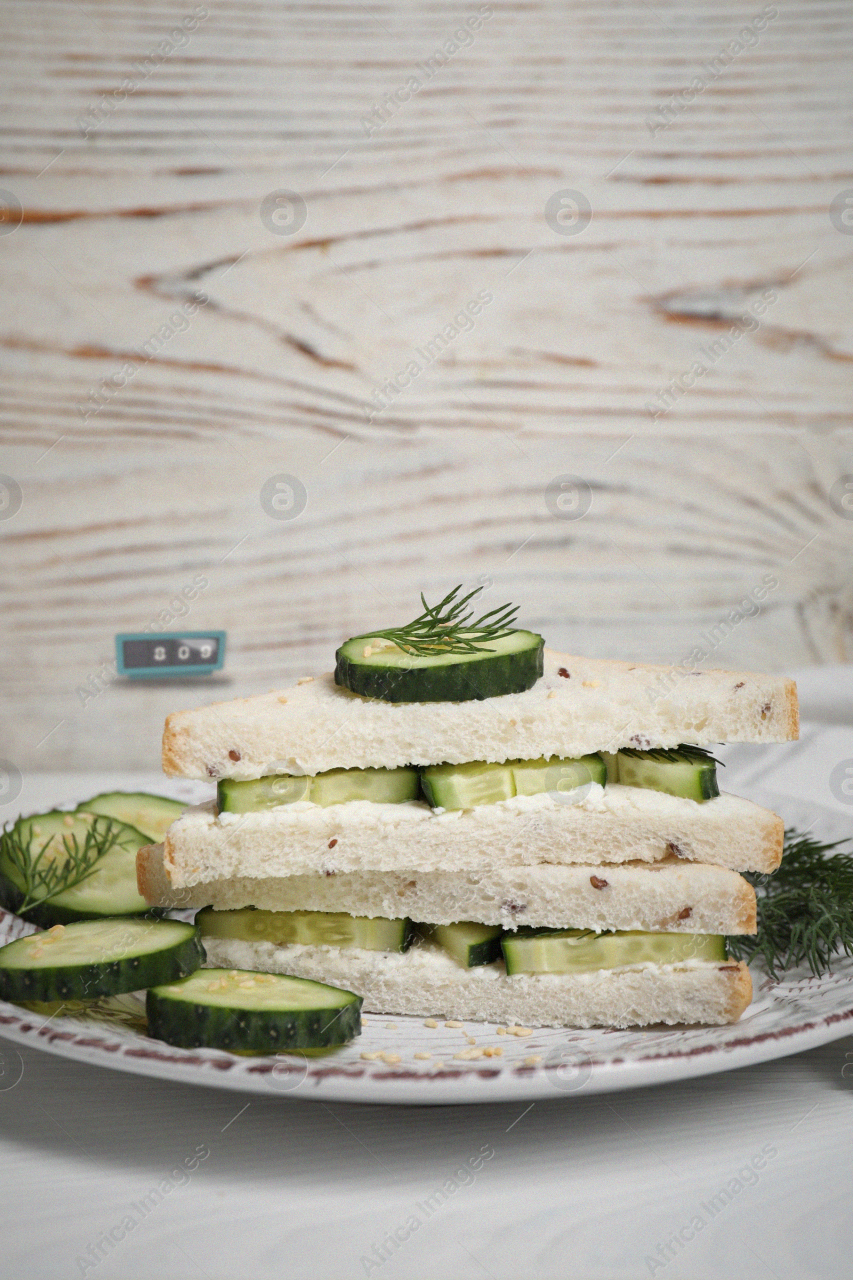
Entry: 8 h 09 min
